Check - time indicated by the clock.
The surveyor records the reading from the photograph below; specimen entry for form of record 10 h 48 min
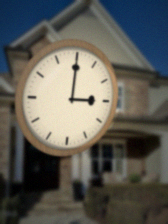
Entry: 3 h 00 min
